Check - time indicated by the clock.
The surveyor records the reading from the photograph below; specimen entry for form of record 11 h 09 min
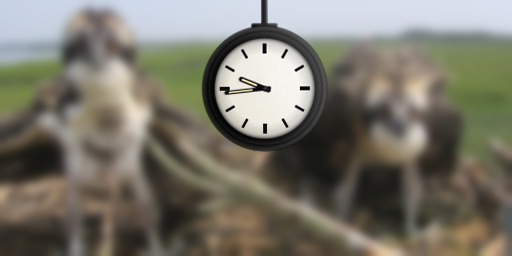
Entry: 9 h 44 min
